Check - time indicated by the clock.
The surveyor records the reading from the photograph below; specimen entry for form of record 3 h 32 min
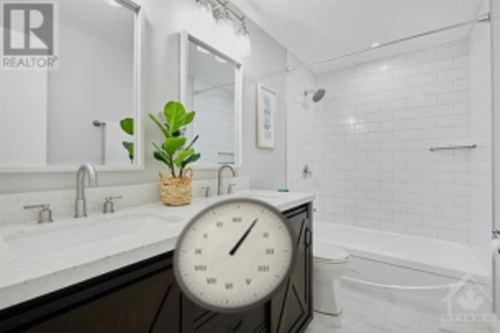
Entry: 1 h 05 min
